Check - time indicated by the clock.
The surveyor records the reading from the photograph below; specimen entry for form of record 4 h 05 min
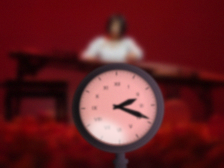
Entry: 2 h 19 min
